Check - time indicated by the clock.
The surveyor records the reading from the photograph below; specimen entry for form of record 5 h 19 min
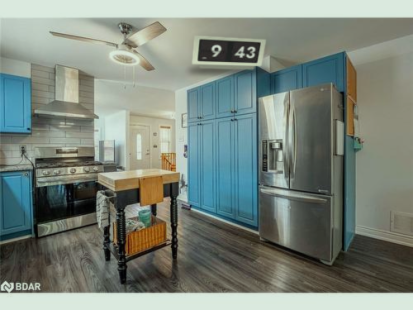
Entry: 9 h 43 min
